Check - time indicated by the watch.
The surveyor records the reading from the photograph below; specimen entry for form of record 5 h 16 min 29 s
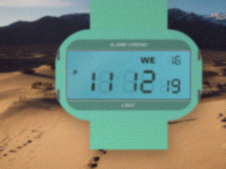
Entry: 11 h 12 min 19 s
